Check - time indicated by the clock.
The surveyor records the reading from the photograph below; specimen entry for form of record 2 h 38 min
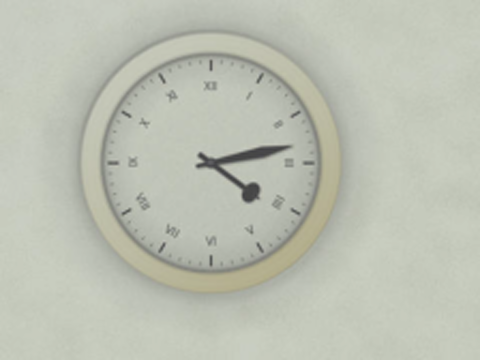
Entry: 4 h 13 min
